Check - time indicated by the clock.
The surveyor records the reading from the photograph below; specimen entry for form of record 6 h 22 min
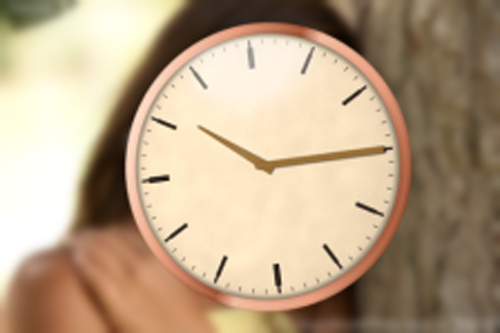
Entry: 10 h 15 min
